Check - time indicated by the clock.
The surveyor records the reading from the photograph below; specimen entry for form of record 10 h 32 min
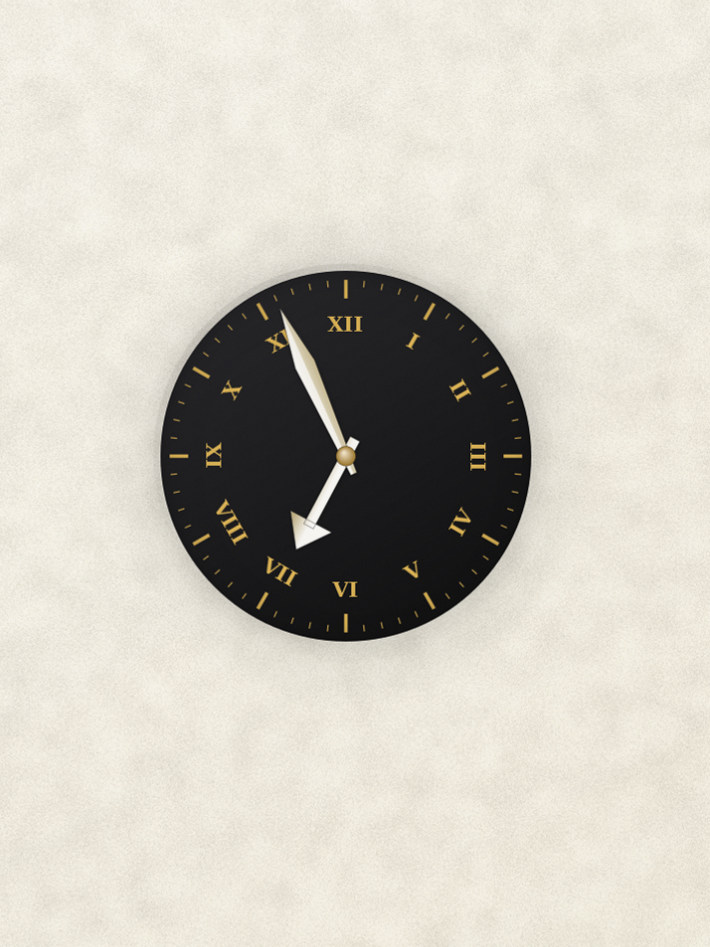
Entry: 6 h 56 min
